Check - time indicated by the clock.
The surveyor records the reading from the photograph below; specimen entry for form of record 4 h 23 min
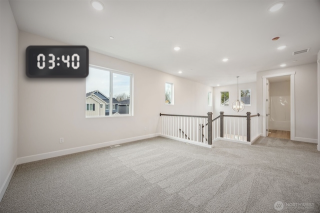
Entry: 3 h 40 min
